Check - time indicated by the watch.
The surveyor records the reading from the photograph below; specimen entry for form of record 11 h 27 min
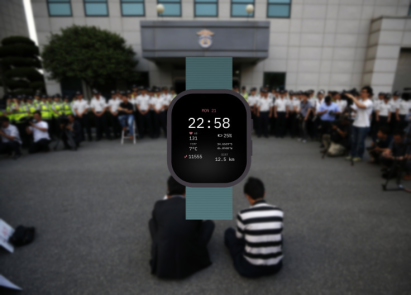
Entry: 22 h 58 min
